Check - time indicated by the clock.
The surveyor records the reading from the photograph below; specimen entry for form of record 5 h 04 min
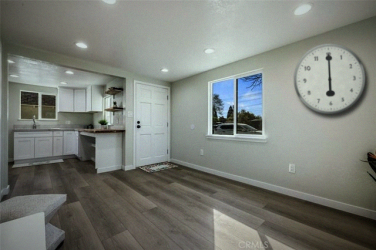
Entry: 6 h 00 min
